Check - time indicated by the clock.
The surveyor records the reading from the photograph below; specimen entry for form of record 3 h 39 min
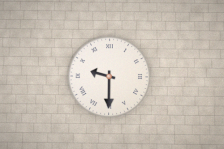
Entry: 9 h 30 min
